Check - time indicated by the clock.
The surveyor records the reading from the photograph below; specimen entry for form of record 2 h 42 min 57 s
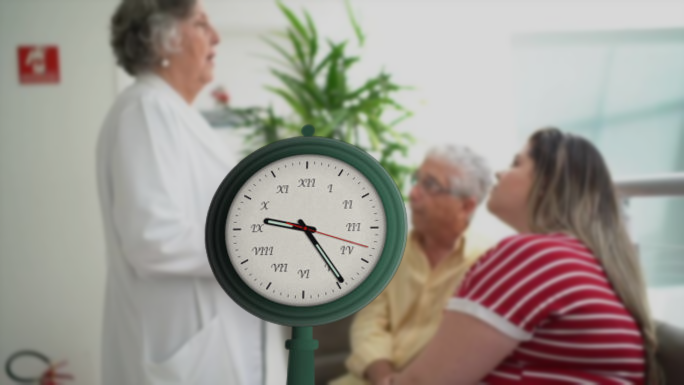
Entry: 9 h 24 min 18 s
